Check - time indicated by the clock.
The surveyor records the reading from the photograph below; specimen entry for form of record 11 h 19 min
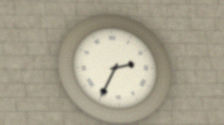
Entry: 2 h 35 min
